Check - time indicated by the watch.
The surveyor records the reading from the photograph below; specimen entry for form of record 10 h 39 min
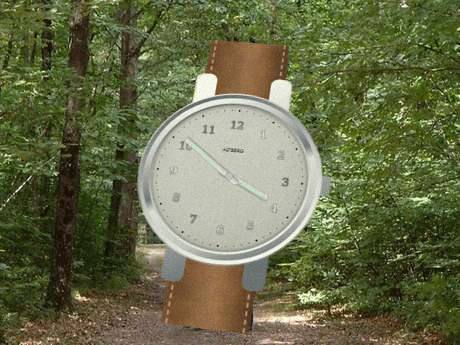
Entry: 3 h 51 min
